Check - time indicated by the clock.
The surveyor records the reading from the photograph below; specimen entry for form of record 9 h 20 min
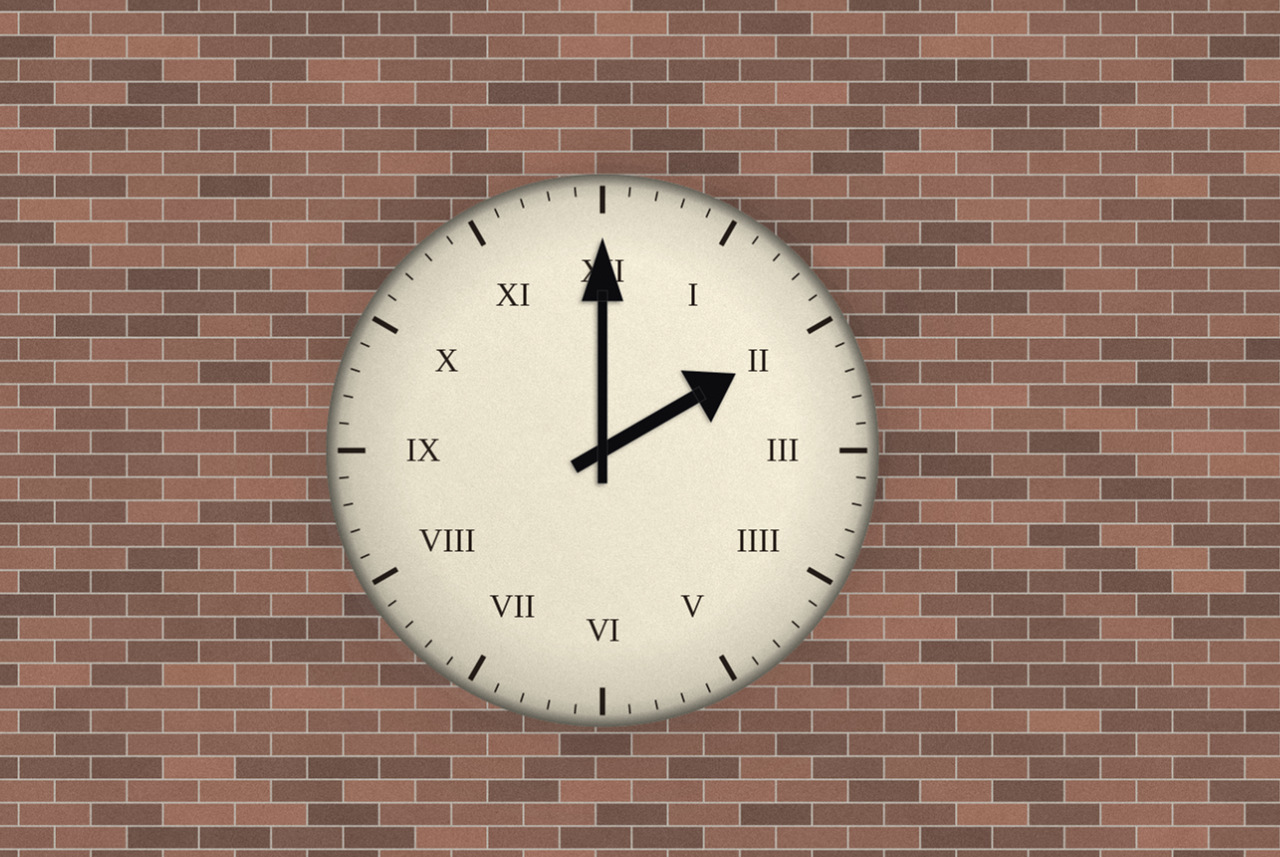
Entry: 2 h 00 min
